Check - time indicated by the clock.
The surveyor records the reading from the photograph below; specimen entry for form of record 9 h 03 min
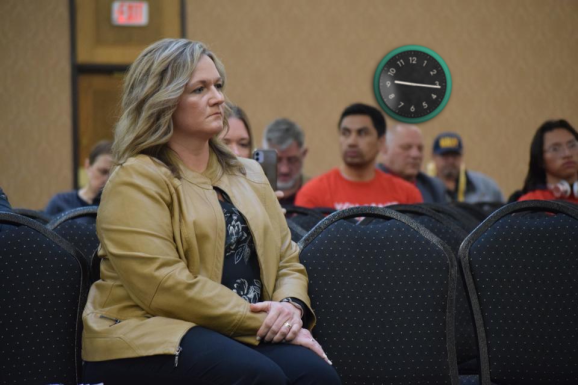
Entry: 9 h 16 min
